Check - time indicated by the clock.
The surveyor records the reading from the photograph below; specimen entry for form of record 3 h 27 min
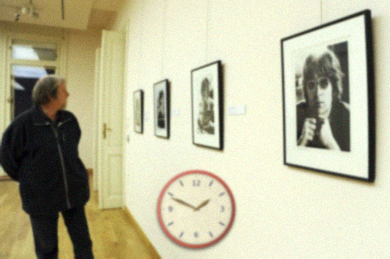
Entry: 1 h 49 min
